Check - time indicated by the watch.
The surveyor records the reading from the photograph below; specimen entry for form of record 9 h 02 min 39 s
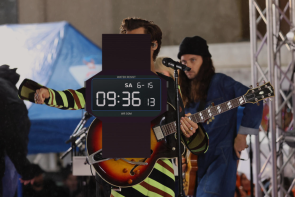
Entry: 9 h 36 min 13 s
